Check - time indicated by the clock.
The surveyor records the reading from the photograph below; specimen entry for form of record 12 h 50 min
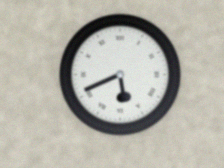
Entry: 5 h 41 min
